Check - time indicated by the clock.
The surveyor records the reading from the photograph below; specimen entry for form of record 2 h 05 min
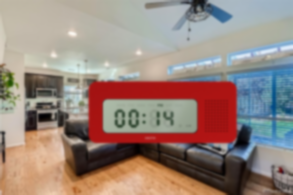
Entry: 0 h 14 min
